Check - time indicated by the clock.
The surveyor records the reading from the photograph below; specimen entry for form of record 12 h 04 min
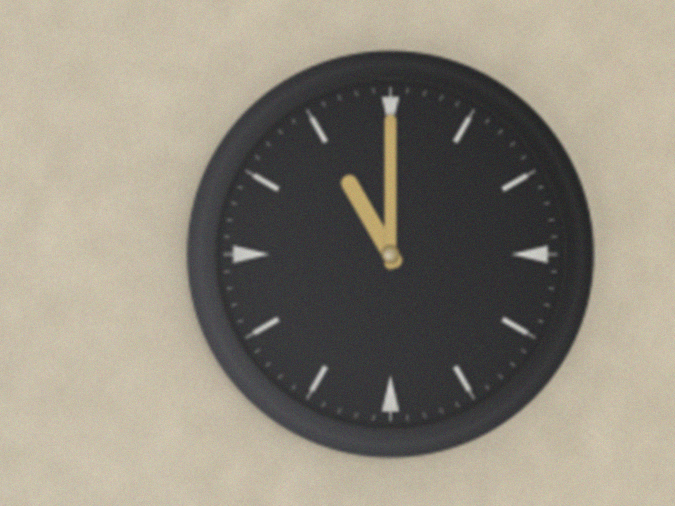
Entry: 11 h 00 min
